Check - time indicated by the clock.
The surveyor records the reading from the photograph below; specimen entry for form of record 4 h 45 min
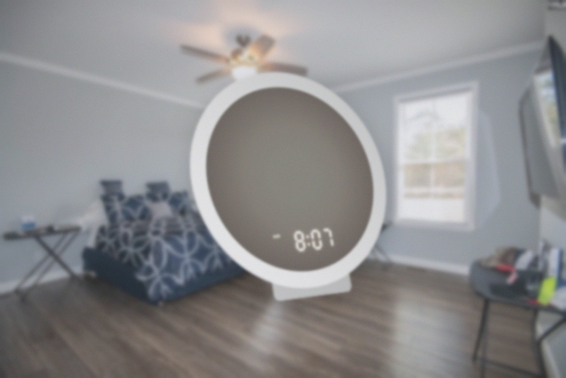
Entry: 8 h 07 min
